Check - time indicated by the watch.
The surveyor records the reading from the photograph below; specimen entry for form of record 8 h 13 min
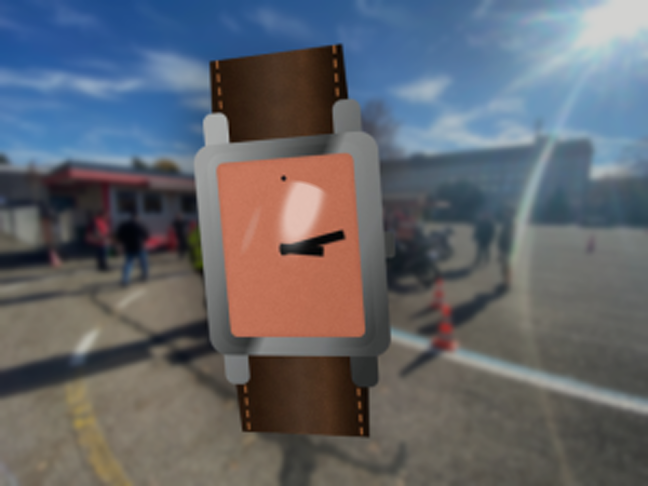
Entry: 3 h 13 min
